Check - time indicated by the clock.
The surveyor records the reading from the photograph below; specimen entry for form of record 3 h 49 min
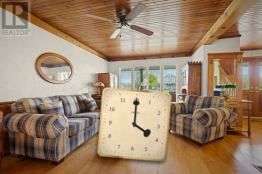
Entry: 4 h 00 min
